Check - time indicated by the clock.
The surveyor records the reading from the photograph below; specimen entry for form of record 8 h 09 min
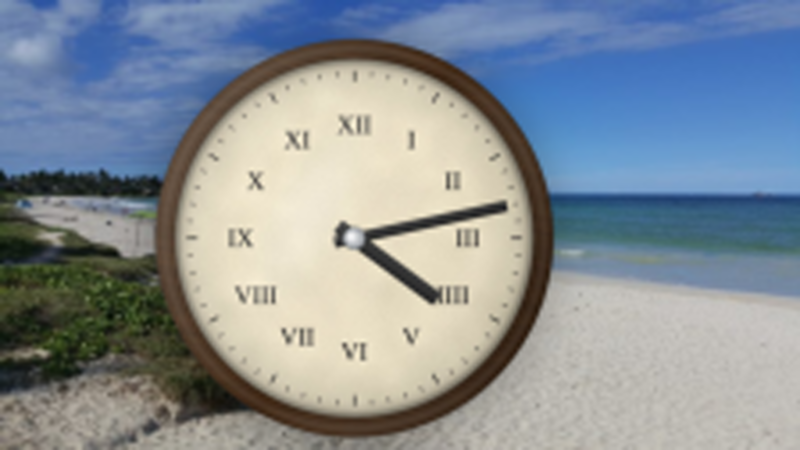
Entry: 4 h 13 min
